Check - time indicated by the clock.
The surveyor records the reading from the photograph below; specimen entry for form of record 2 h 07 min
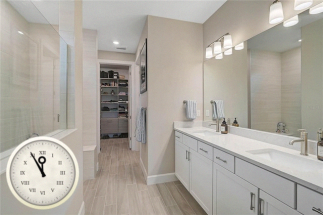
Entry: 11 h 55 min
